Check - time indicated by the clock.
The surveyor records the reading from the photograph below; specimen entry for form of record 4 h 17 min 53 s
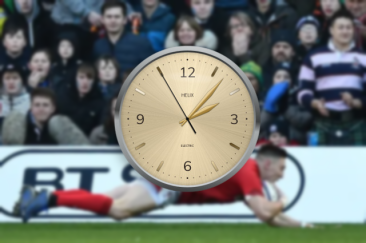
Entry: 2 h 06 min 55 s
